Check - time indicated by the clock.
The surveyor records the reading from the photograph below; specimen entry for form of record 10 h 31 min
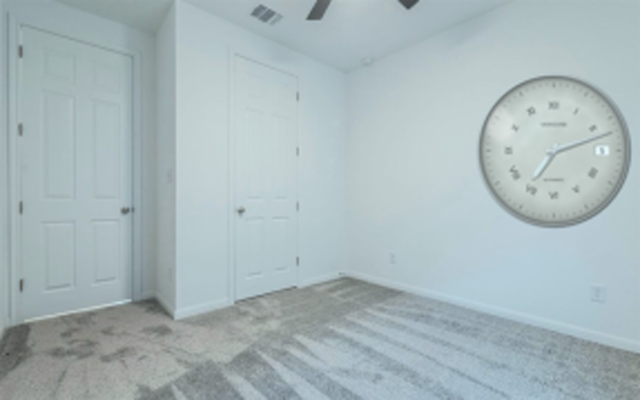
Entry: 7 h 12 min
